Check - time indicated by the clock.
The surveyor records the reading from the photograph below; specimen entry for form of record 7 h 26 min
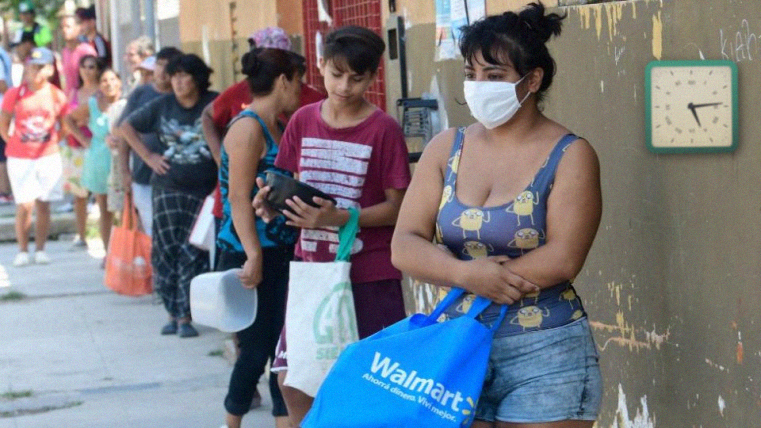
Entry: 5 h 14 min
